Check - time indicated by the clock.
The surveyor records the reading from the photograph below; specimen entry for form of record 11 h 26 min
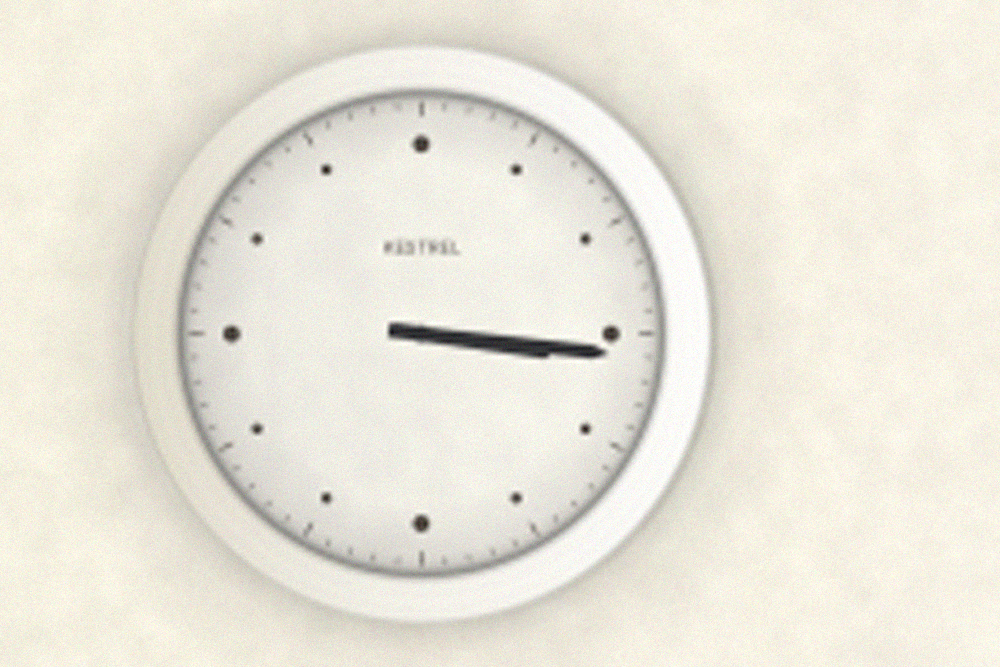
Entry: 3 h 16 min
